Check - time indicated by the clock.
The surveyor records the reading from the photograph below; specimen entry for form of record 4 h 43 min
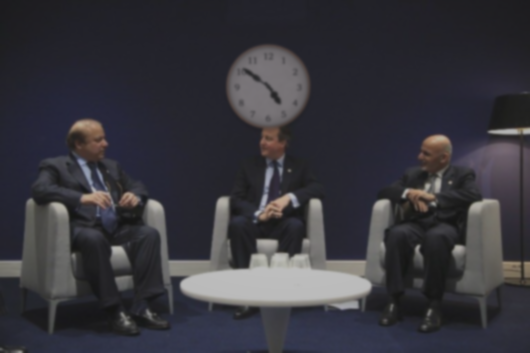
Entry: 4 h 51 min
